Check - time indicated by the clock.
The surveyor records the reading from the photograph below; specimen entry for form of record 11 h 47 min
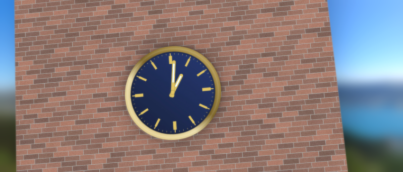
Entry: 1 h 01 min
